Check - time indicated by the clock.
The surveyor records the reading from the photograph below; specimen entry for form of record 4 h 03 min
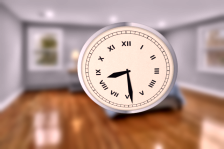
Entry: 8 h 29 min
